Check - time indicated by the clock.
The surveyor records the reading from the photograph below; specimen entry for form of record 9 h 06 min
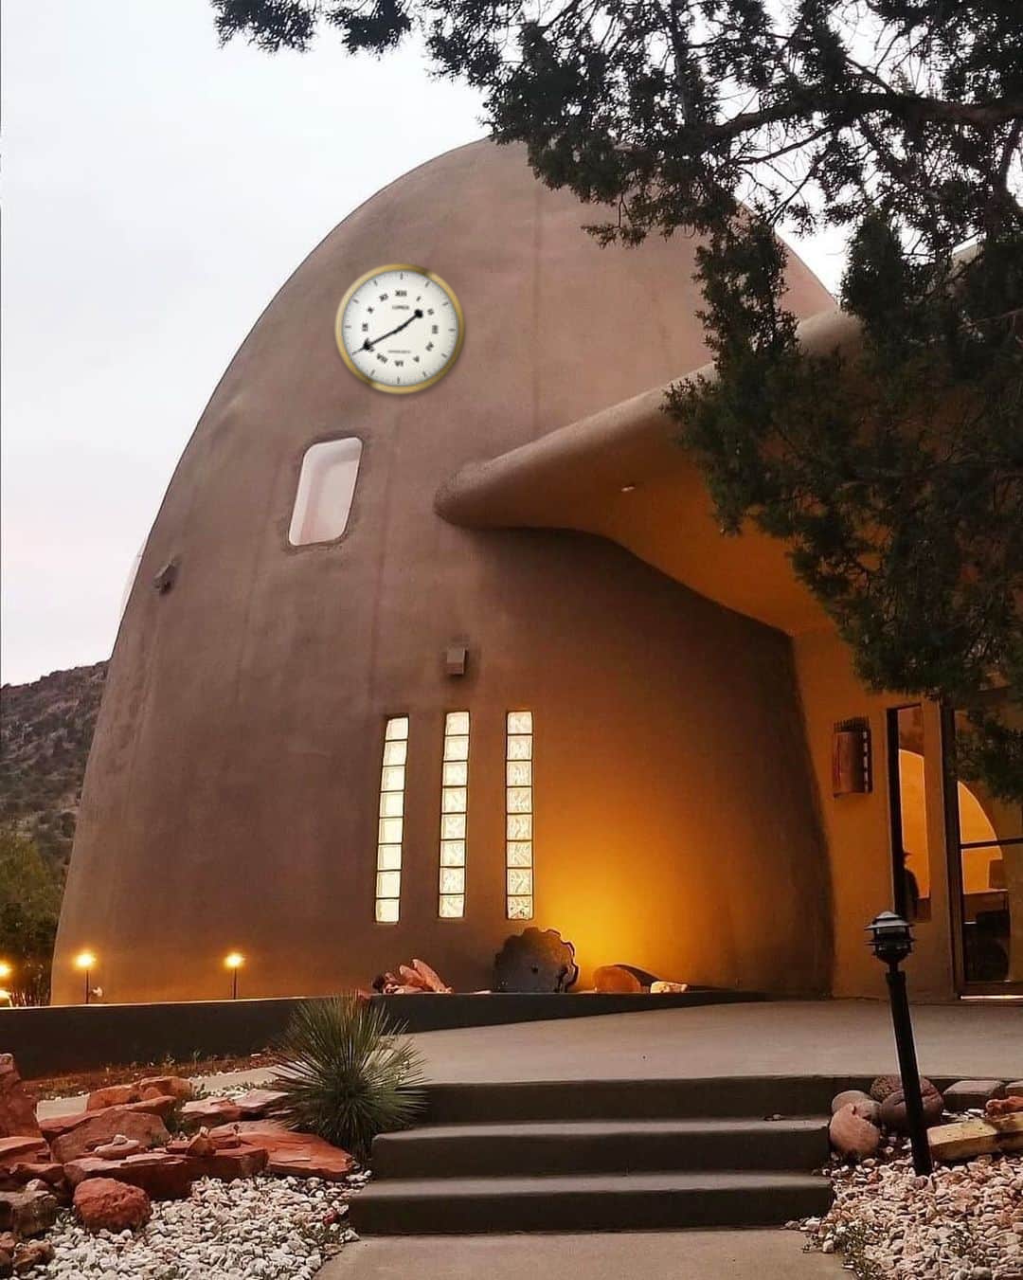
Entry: 1 h 40 min
